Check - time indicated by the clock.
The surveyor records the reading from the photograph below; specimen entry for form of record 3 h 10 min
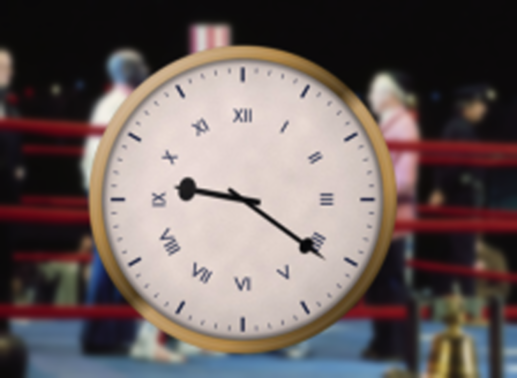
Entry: 9 h 21 min
